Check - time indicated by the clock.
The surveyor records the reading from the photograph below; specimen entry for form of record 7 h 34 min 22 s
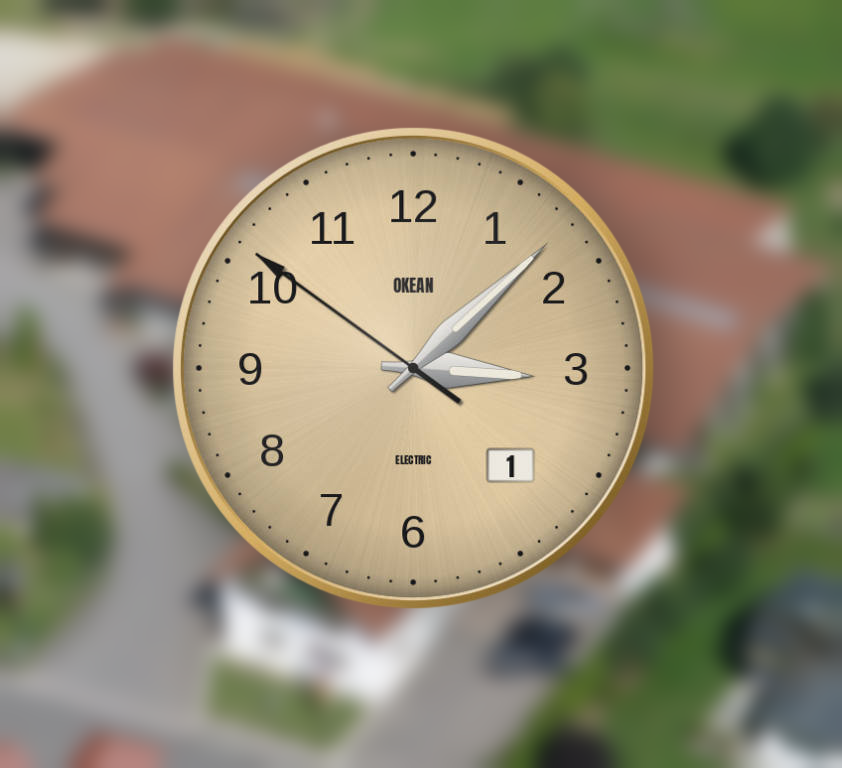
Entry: 3 h 07 min 51 s
